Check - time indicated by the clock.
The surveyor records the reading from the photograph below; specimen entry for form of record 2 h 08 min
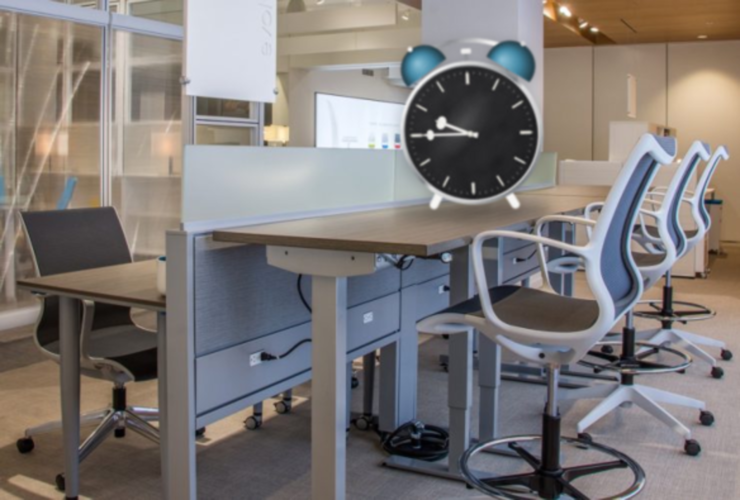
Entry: 9 h 45 min
